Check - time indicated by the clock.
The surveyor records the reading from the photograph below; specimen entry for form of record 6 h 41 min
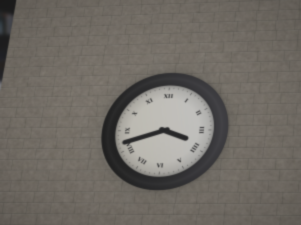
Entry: 3 h 42 min
